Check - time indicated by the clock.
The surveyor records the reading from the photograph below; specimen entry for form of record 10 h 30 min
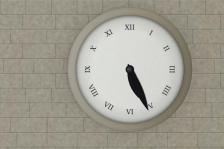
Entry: 5 h 26 min
